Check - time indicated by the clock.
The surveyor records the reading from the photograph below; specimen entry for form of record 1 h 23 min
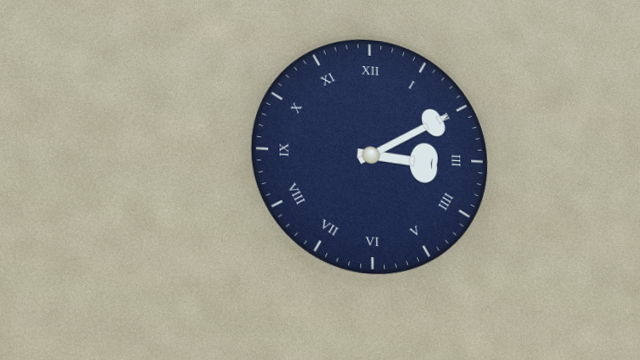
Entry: 3 h 10 min
